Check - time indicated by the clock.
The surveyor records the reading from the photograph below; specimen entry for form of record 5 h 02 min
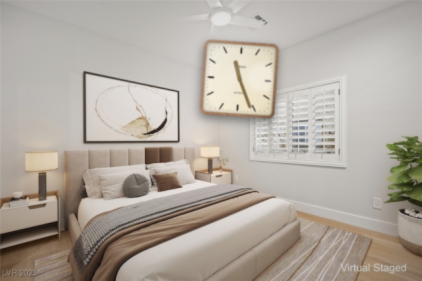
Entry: 11 h 26 min
